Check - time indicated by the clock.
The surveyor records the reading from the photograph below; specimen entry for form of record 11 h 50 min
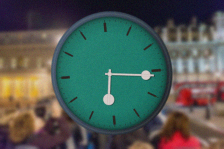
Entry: 6 h 16 min
